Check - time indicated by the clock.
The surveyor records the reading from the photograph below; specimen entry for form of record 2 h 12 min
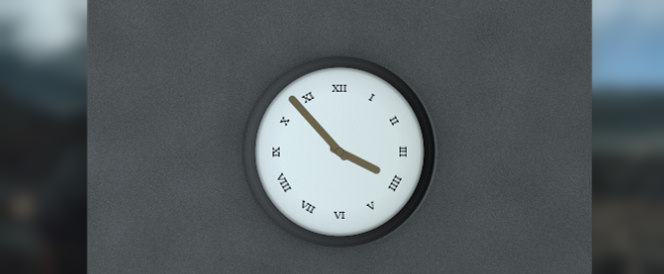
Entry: 3 h 53 min
